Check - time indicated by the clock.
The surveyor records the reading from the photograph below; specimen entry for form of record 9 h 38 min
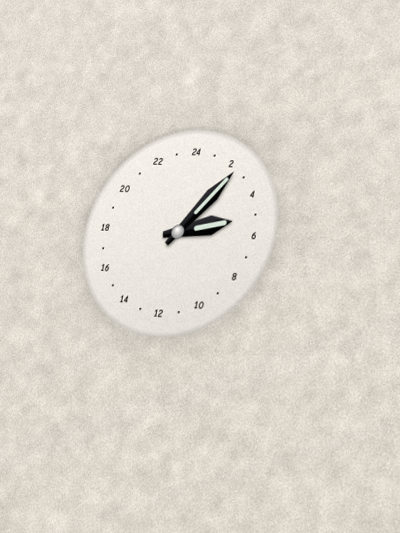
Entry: 5 h 06 min
